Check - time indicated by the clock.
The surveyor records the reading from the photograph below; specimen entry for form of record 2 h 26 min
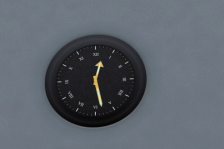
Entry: 12 h 28 min
